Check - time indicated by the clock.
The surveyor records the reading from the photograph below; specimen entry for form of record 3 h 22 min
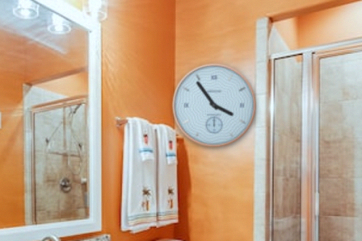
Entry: 3 h 54 min
